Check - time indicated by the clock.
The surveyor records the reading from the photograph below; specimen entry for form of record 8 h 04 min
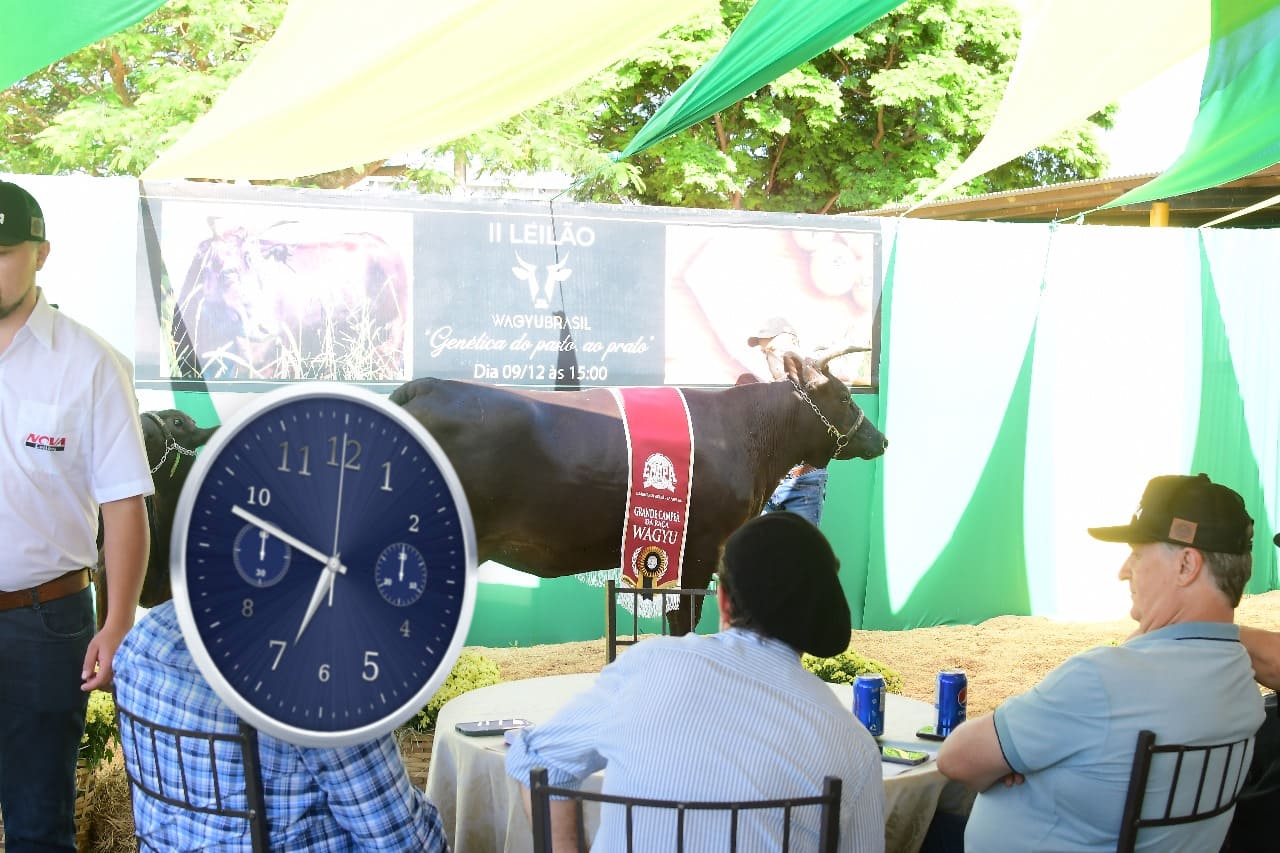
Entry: 6 h 48 min
